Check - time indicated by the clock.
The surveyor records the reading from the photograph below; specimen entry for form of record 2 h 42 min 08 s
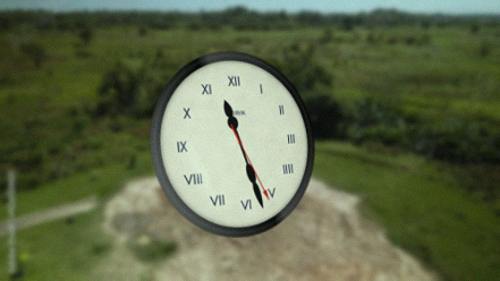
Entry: 11 h 27 min 26 s
